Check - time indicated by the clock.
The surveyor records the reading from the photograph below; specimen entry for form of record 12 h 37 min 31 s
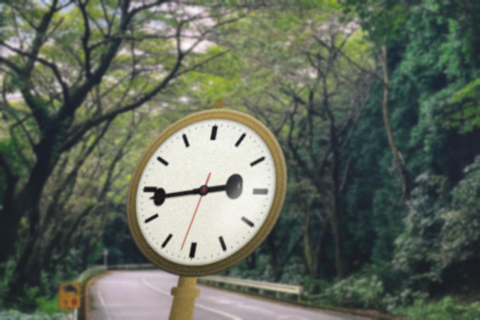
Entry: 2 h 43 min 32 s
